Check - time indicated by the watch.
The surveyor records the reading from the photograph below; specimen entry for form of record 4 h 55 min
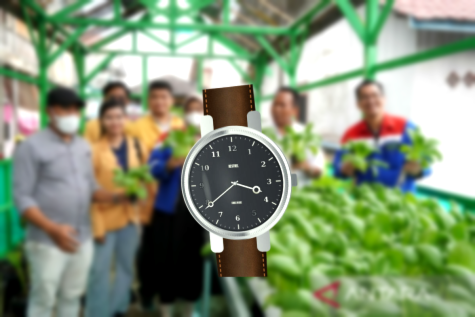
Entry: 3 h 39 min
